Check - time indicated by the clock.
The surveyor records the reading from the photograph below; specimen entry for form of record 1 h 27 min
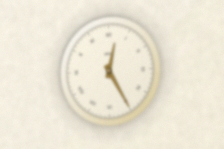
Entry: 12 h 25 min
